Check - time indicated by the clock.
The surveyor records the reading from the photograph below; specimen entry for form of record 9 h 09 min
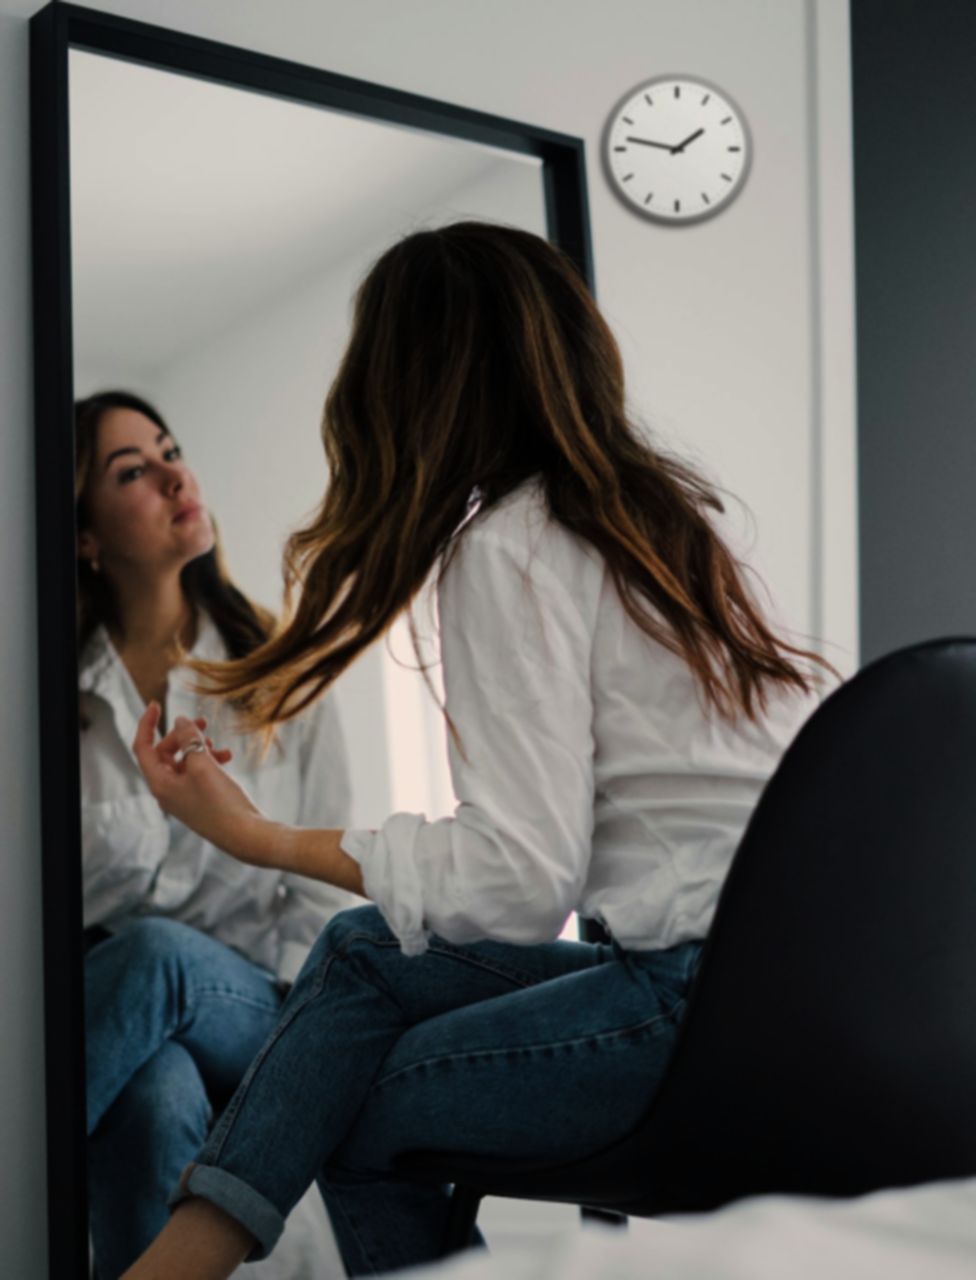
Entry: 1 h 47 min
